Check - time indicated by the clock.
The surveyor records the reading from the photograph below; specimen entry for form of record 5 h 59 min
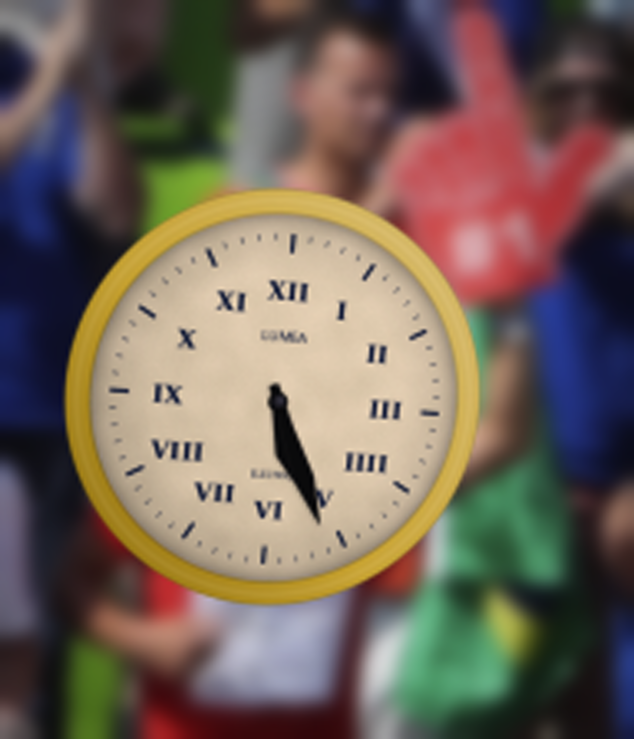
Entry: 5 h 26 min
